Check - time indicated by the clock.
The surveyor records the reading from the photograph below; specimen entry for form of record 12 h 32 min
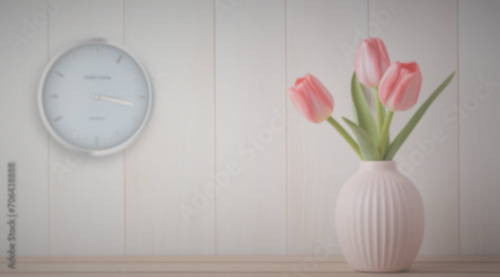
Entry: 3 h 17 min
